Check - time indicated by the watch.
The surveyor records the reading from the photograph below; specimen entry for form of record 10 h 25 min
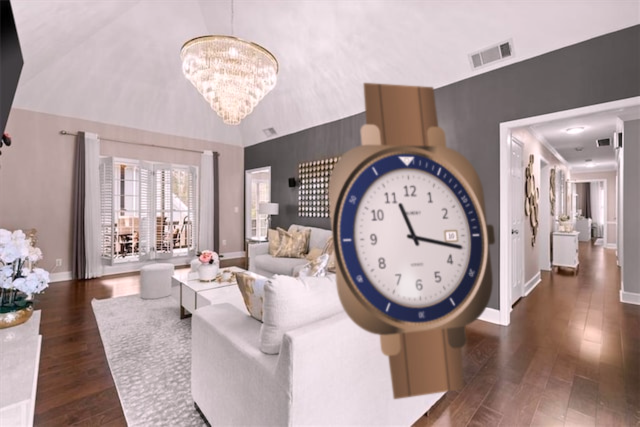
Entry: 11 h 17 min
